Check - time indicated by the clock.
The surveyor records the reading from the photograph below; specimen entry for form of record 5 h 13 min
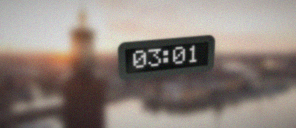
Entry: 3 h 01 min
